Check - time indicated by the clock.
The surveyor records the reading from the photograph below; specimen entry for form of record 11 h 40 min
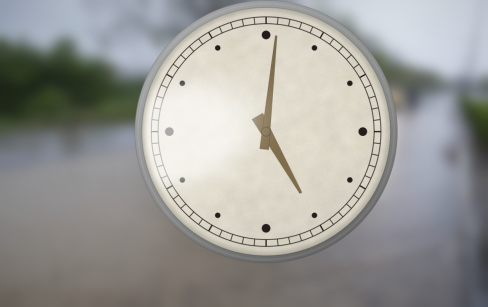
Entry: 5 h 01 min
